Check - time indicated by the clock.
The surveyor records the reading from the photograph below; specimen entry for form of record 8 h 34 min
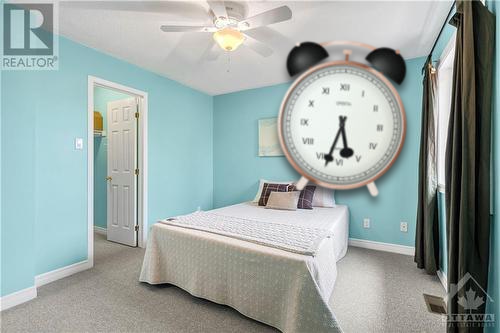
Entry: 5 h 33 min
